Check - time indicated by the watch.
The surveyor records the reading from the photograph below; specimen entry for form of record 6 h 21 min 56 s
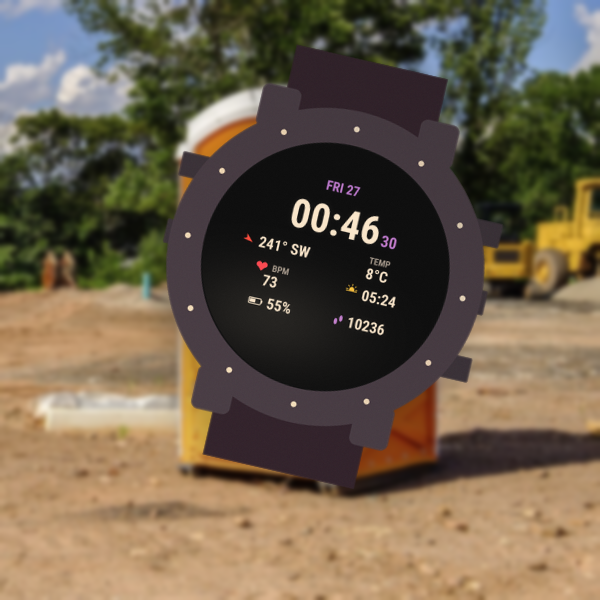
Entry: 0 h 46 min 30 s
